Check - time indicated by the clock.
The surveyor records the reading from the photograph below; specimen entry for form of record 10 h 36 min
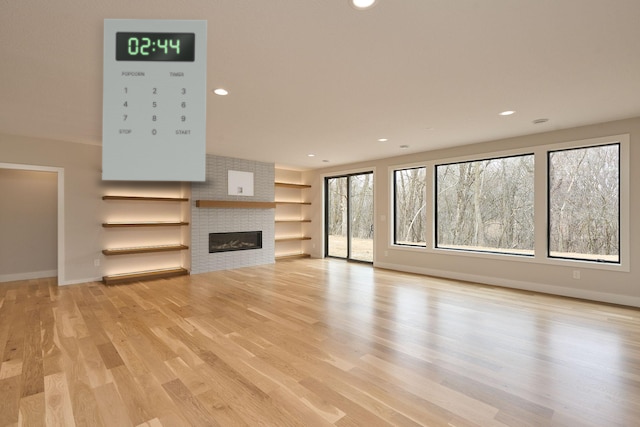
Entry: 2 h 44 min
